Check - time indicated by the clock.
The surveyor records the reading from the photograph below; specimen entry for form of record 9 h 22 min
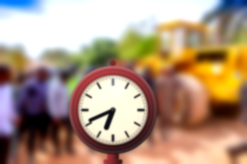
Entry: 6 h 41 min
